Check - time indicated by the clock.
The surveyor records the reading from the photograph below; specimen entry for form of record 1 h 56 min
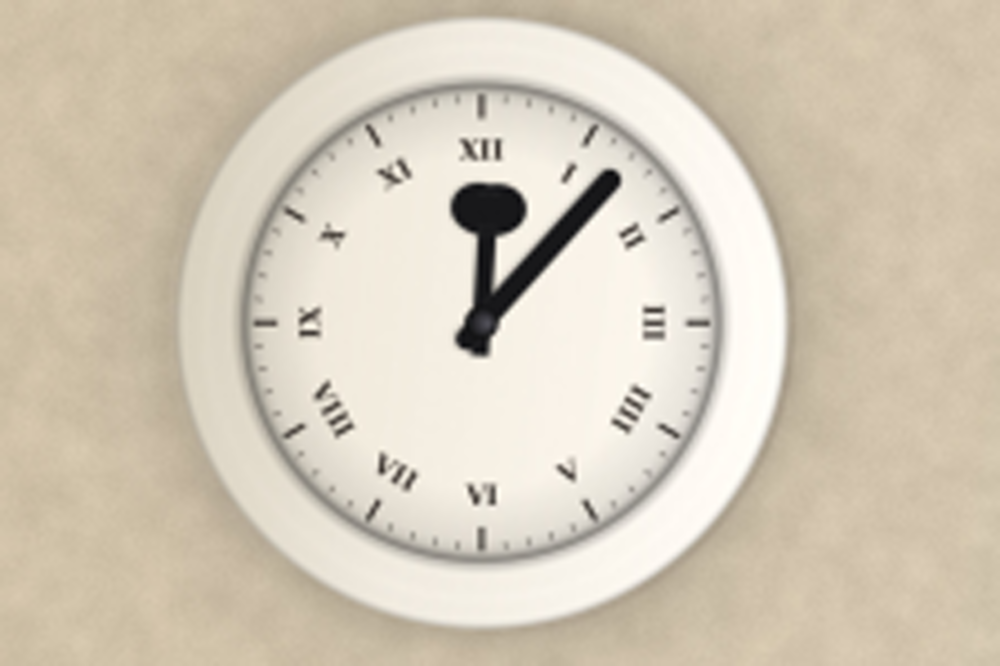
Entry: 12 h 07 min
